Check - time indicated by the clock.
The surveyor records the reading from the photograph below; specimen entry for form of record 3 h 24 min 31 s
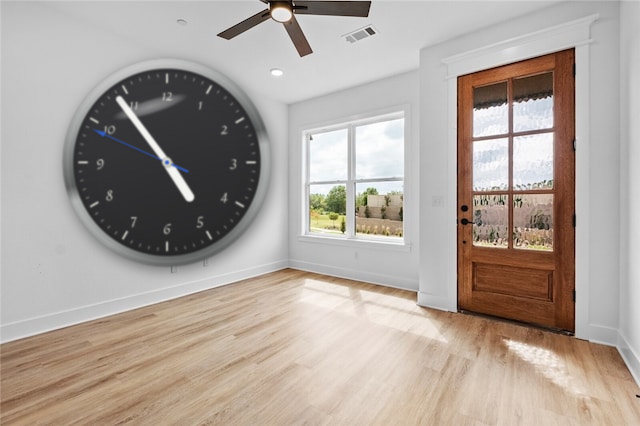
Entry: 4 h 53 min 49 s
